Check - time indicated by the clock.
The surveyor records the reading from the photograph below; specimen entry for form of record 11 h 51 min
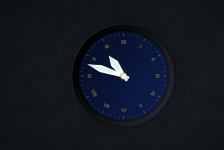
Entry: 10 h 48 min
